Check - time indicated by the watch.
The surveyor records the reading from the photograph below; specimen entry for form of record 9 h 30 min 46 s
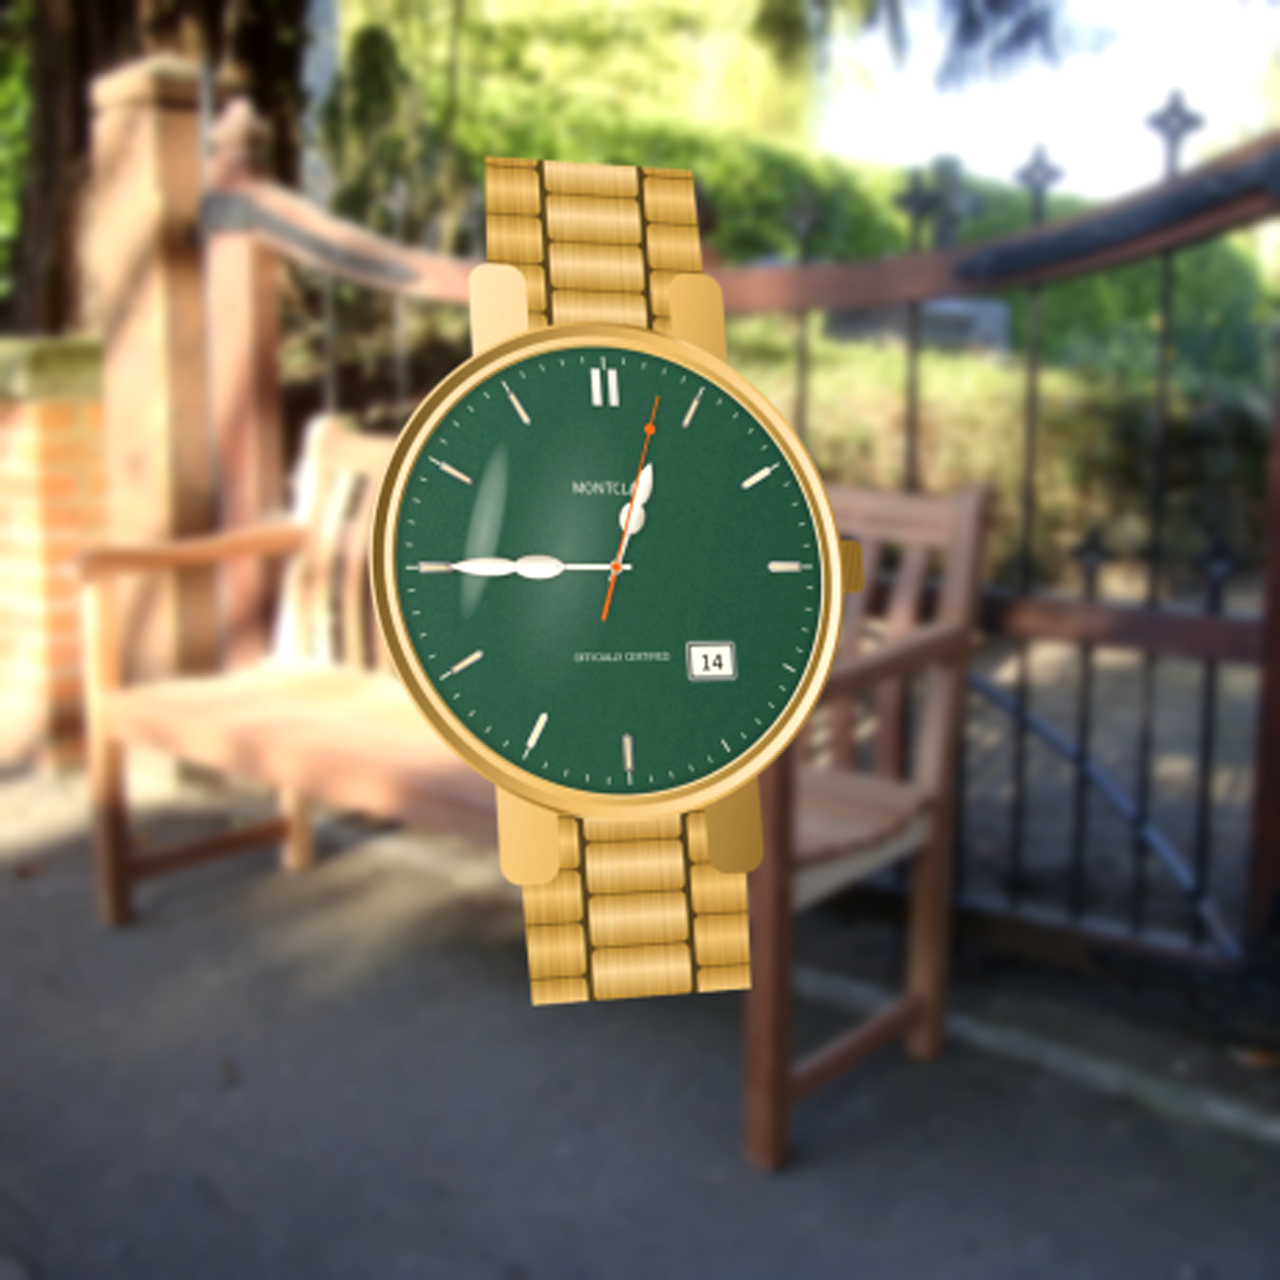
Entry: 12 h 45 min 03 s
